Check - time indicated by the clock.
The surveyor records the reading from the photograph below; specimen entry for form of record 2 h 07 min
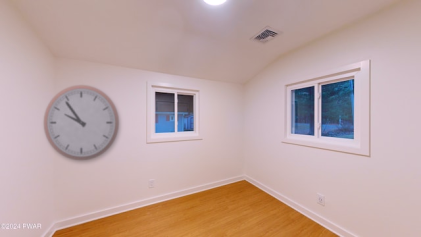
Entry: 9 h 54 min
